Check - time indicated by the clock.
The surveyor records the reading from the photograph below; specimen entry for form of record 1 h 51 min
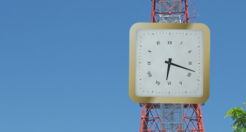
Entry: 6 h 18 min
